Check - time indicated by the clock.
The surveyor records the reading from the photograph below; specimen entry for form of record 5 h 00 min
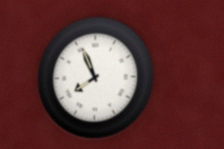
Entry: 7 h 56 min
